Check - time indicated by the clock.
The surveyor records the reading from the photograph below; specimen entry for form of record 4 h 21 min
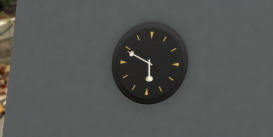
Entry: 5 h 49 min
